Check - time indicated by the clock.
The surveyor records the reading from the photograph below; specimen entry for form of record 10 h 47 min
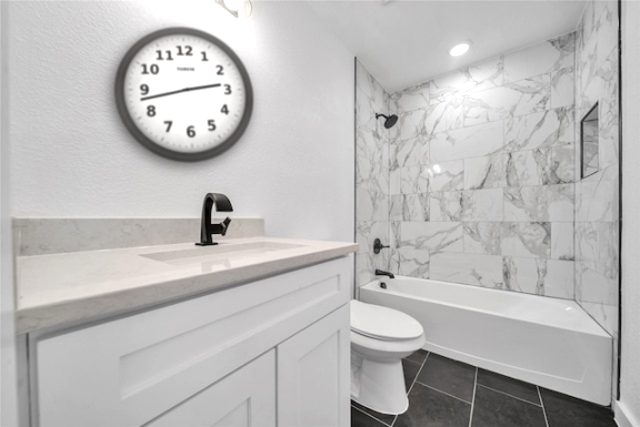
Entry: 2 h 43 min
